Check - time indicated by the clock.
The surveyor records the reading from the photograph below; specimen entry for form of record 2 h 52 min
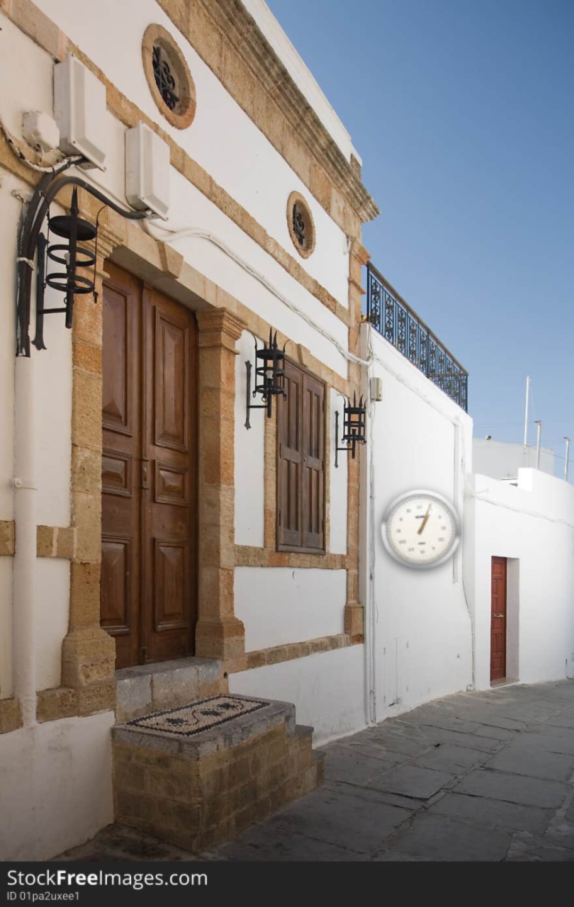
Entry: 1 h 04 min
